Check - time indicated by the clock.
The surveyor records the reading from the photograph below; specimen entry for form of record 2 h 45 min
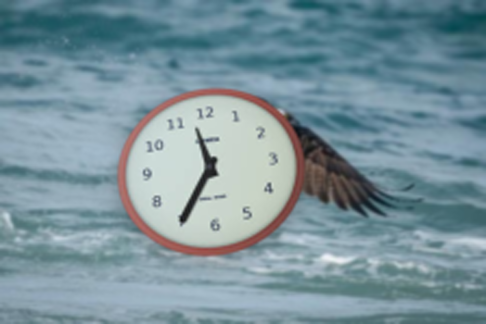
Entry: 11 h 35 min
